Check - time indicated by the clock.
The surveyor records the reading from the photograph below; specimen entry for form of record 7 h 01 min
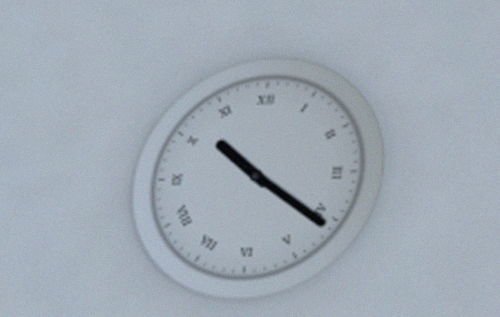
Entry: 10 h 21 min
